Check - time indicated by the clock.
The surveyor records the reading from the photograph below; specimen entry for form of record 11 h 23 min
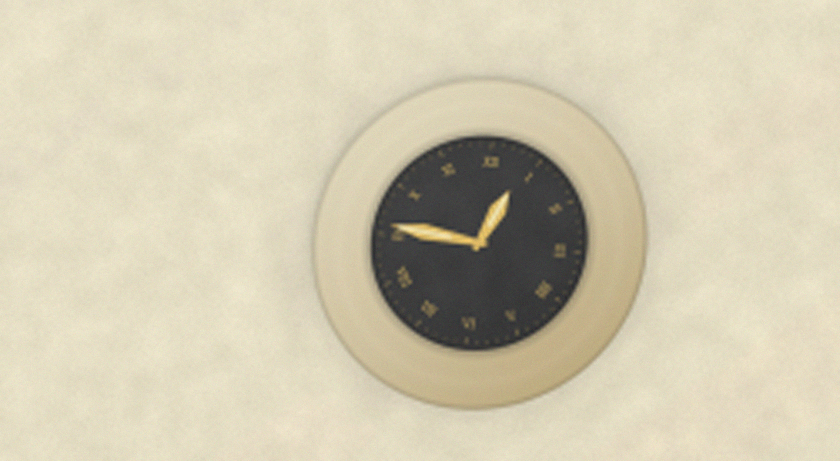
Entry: 12 h 46 min
